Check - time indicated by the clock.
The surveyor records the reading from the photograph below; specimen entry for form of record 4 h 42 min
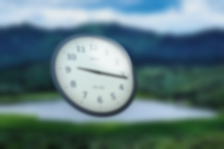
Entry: 9 h 16 min
